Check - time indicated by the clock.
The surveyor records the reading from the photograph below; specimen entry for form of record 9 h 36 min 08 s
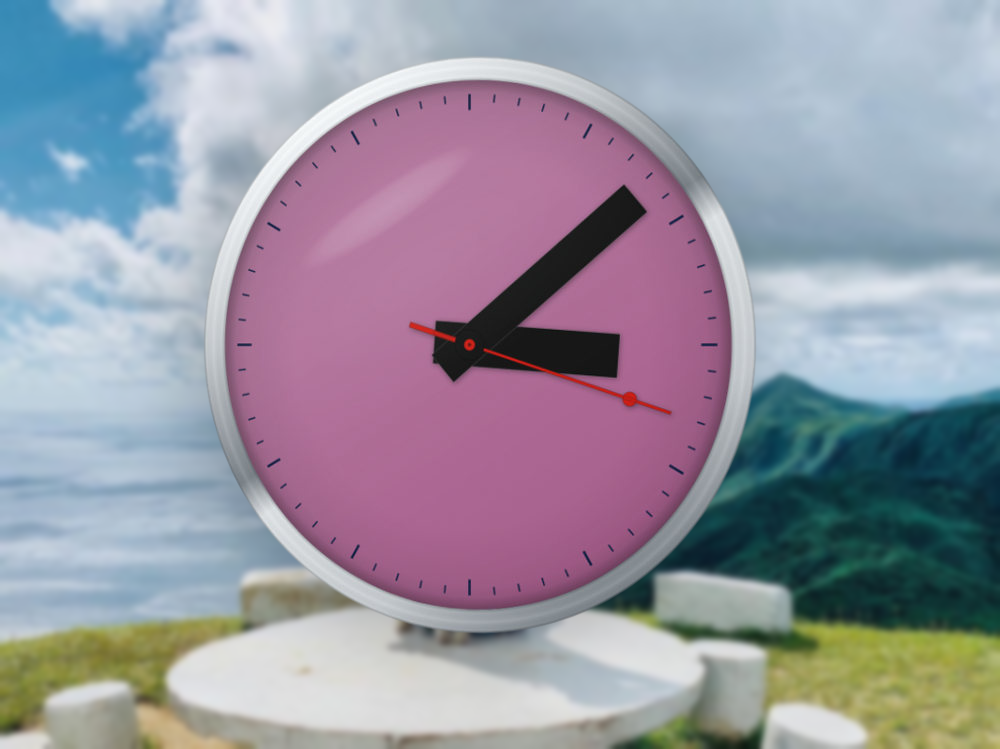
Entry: 3 h 08 min 18 s
